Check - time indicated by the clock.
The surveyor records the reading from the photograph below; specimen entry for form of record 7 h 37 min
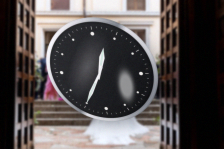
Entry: 12 h 35 min
